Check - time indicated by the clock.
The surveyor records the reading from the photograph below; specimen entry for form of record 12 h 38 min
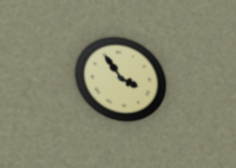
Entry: 3 h 55 min
